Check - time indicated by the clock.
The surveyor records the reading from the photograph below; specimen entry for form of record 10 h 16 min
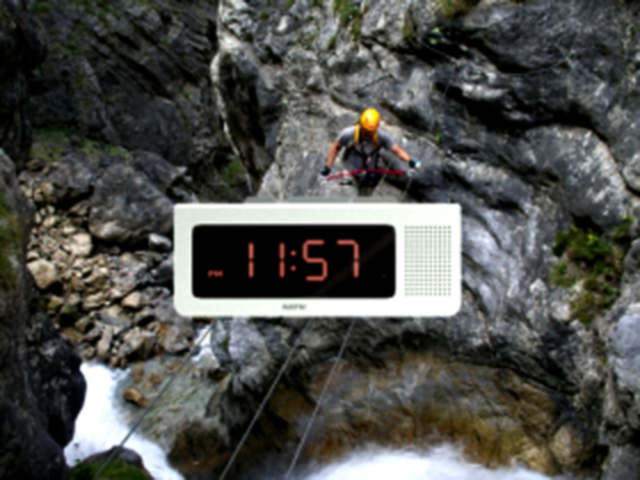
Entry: 11 h 57 min
